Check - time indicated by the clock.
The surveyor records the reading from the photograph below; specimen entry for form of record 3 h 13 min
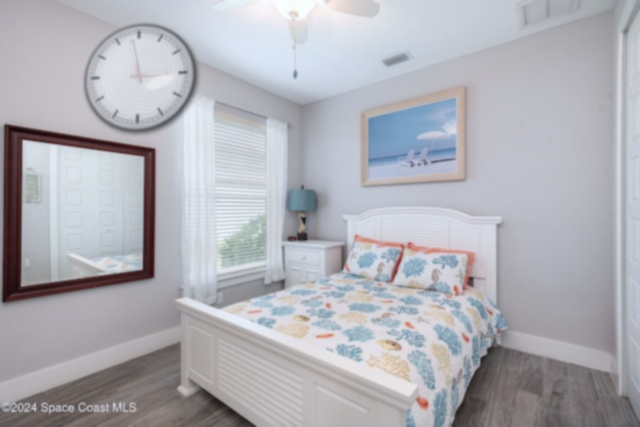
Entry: 2 h 58 min
